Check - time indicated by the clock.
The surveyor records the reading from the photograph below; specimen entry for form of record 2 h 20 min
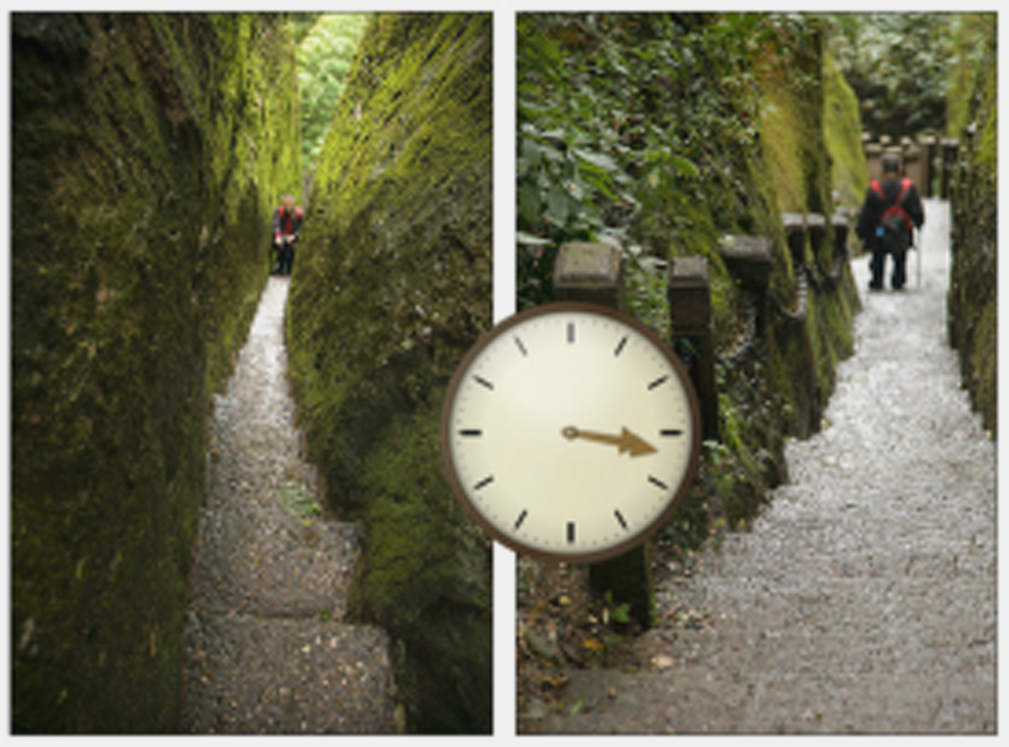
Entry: 3 h 17 min
